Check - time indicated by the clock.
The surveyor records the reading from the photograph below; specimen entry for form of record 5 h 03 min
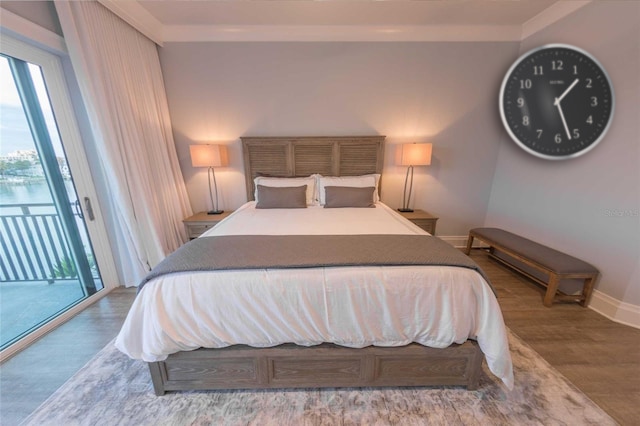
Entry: 1 h 27 min
